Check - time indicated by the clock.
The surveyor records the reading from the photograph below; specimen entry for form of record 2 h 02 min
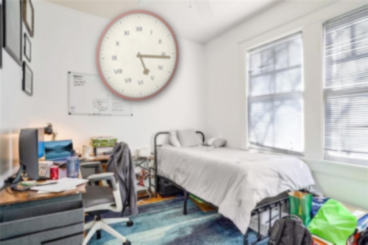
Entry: 5 h 16 min
